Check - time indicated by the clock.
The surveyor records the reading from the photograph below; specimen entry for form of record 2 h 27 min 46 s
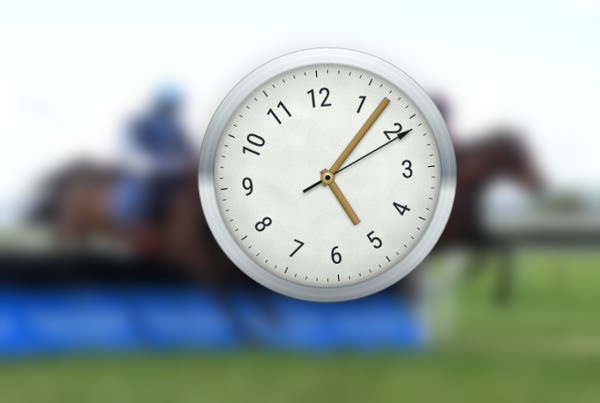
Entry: 5 h 07 min 11 s
